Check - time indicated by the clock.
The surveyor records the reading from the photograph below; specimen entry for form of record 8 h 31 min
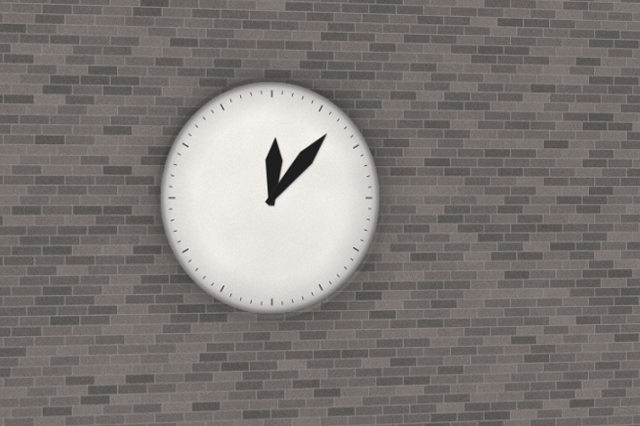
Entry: 12 h 07 min
